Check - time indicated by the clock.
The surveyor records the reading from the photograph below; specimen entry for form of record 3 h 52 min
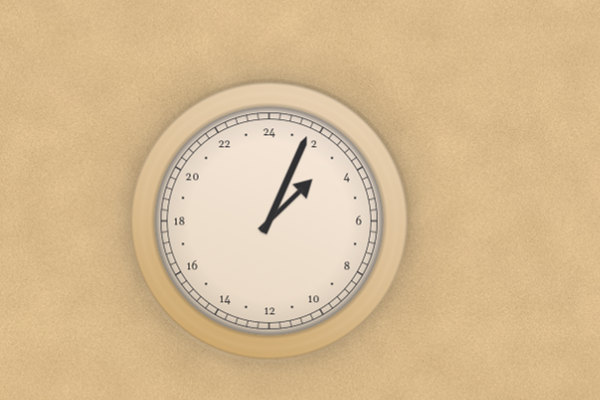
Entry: 3 h 04 min
